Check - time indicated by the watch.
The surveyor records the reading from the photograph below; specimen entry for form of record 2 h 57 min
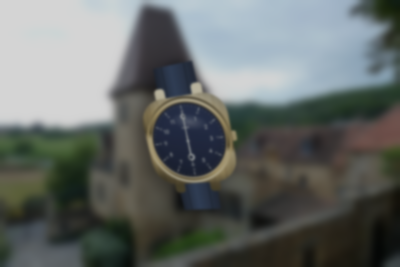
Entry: 6 h 00 min
